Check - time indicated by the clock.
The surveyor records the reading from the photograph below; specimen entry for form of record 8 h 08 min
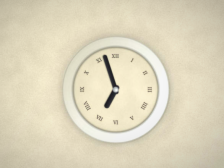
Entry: 6 h 57 min
